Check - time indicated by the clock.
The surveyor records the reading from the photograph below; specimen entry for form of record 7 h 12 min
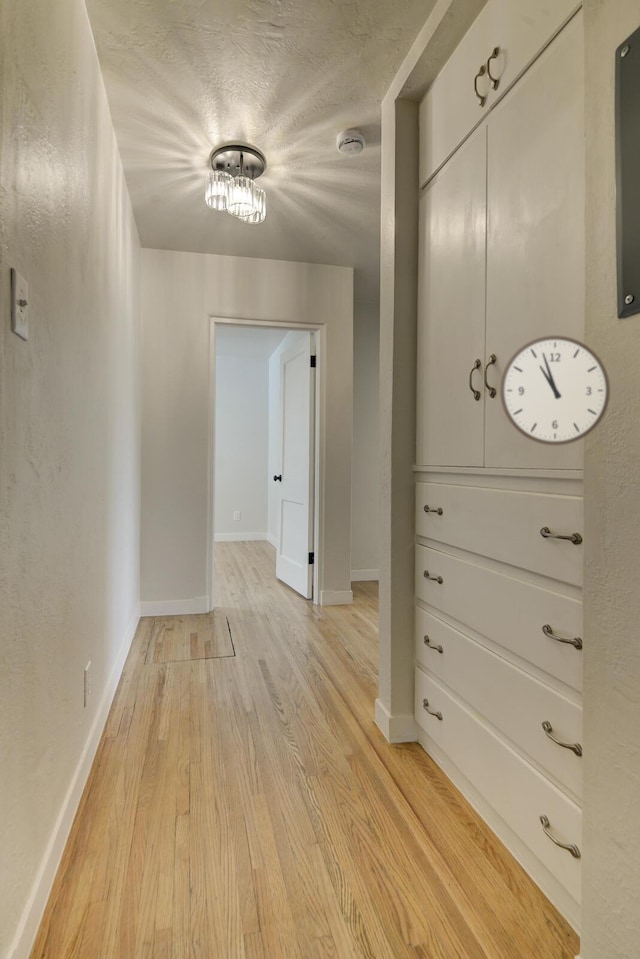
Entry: 10 h 57 min
